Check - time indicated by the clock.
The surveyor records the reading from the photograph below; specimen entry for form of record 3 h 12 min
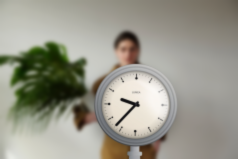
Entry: 9 h 37 min
